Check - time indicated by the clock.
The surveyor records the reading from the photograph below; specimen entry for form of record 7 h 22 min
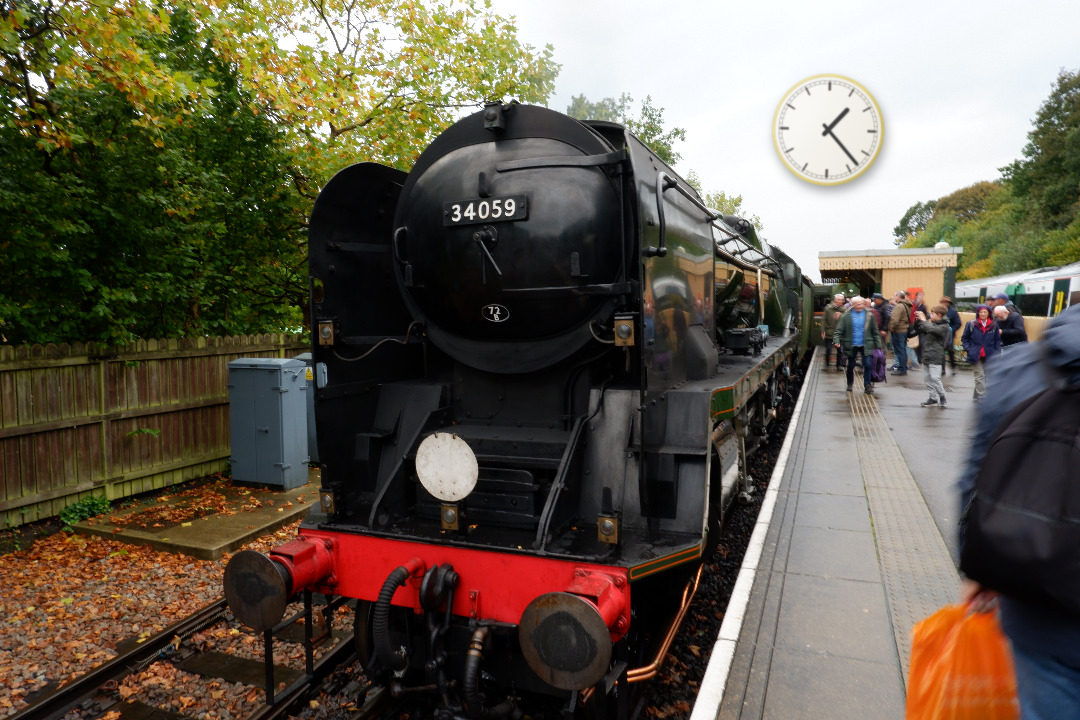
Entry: 1 h 23 min
